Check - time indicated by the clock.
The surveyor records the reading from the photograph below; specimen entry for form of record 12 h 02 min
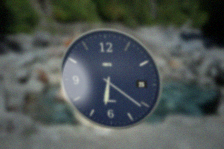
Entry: 6 h 21 min
